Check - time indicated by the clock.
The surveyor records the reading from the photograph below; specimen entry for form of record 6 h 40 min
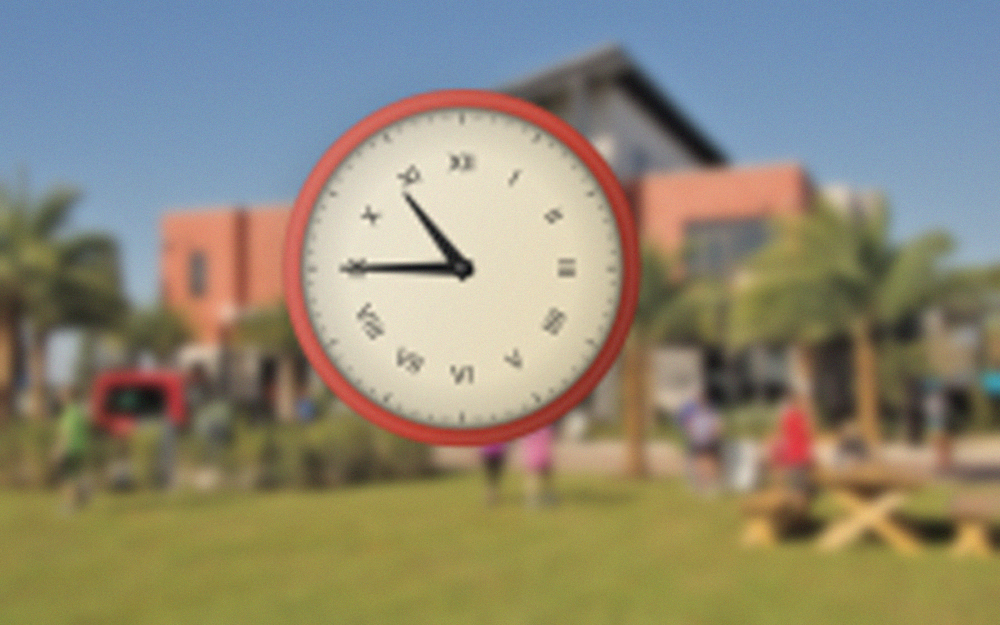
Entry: 10 h 45 min
